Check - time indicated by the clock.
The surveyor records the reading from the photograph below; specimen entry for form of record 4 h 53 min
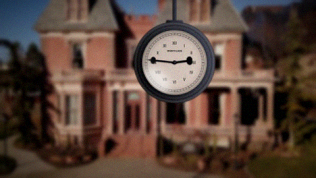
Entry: 2 h 46 min
